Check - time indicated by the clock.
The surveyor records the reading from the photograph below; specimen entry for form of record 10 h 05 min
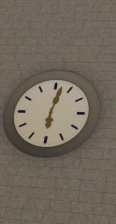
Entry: 6 h 02 min
